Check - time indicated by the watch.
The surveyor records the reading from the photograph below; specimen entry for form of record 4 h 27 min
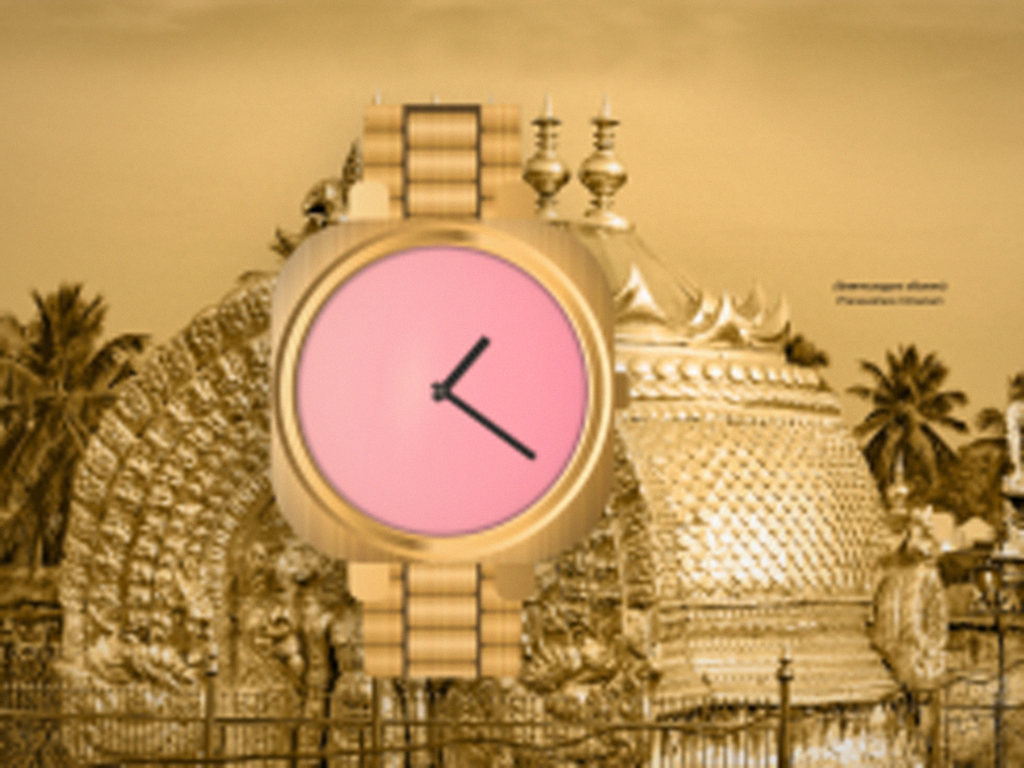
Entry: 1 h 21 min
